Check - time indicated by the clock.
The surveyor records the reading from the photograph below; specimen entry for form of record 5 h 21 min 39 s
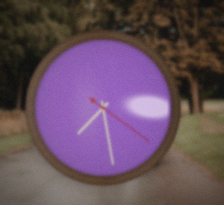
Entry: 7 h 28 min 21 s
